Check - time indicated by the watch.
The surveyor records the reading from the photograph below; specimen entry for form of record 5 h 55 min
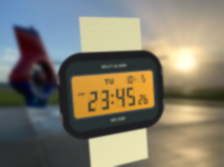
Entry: 23 h 45 min
